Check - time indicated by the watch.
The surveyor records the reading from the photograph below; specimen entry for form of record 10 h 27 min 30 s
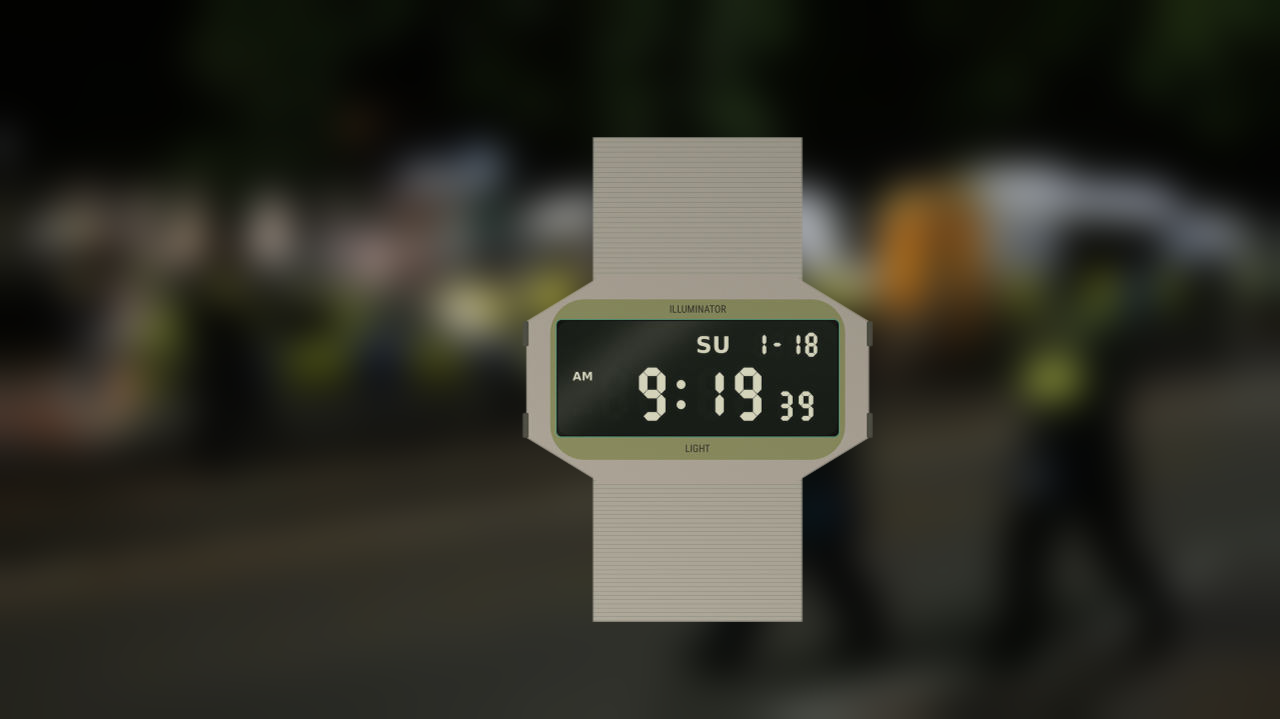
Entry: 9 h 19 min 39 s
